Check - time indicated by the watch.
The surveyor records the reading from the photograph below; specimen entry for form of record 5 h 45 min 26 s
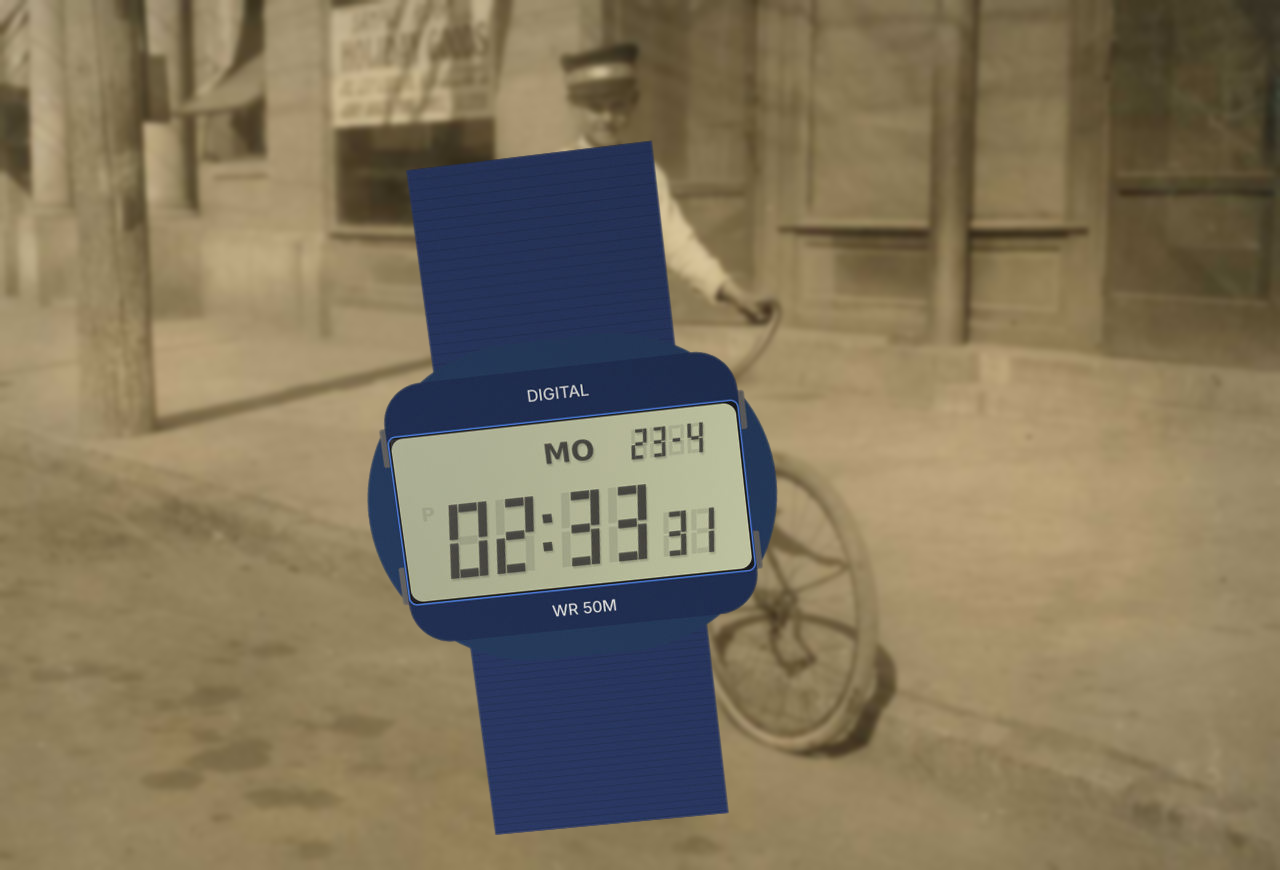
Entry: 2 h 33 min 31 s
